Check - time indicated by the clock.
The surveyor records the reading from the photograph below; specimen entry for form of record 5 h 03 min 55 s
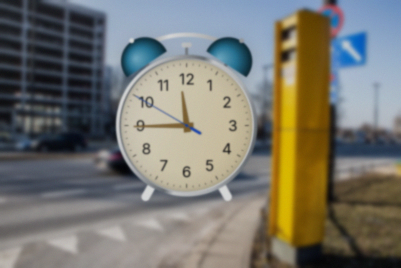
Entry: 11 h 44 min 50 s
